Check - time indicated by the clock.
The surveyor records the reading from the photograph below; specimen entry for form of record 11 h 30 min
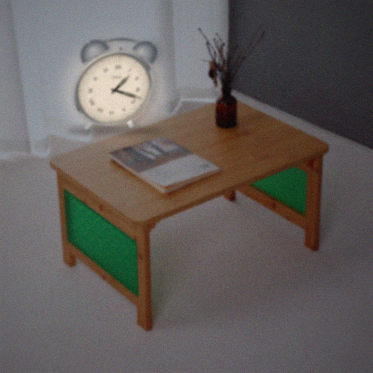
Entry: 1 h 18 min
